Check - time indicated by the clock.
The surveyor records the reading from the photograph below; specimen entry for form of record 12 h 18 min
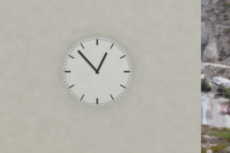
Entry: 12 h 53 min
